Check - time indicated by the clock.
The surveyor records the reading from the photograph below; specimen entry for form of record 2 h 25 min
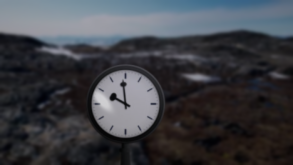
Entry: 9 h 59 min
